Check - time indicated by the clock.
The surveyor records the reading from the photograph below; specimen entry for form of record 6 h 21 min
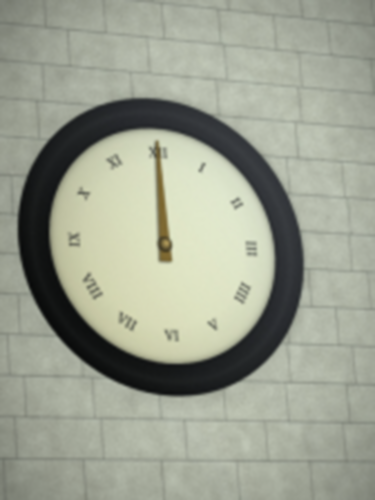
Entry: 12 h 00 min
